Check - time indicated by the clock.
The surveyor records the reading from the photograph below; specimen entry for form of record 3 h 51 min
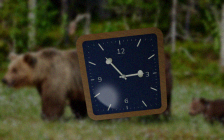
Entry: 2 h 54 min
